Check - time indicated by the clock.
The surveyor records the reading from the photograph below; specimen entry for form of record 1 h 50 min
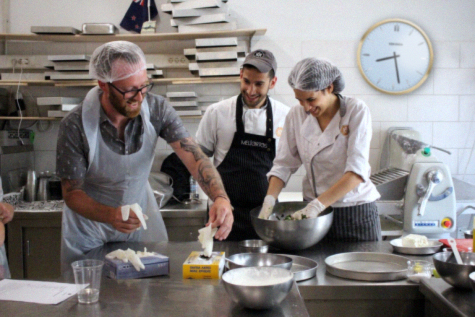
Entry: 8 h 28 min
